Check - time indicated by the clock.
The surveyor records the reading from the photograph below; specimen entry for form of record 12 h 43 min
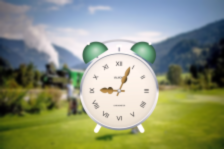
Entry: 9 h 04 min
